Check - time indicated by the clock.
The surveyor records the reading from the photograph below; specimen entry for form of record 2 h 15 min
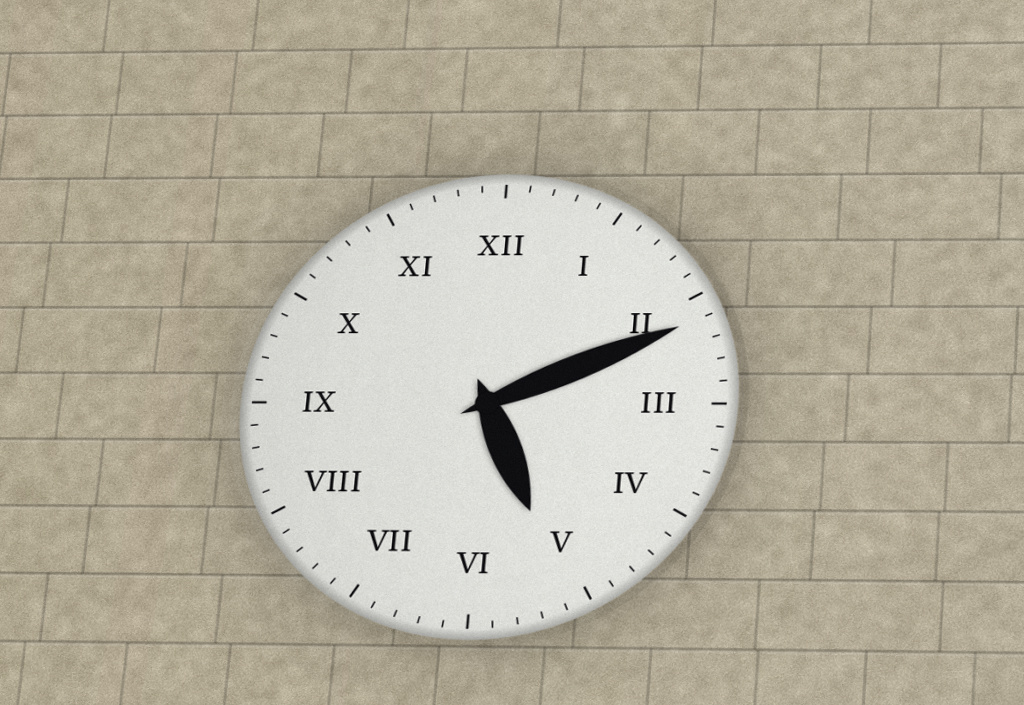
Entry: 5 h 11 min
